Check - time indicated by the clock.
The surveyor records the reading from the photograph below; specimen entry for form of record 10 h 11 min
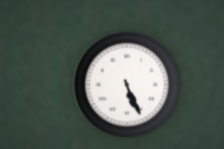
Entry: 5 h 26 min
